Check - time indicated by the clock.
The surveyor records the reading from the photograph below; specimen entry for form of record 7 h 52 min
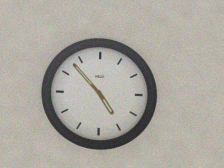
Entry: 4 h 53 min
